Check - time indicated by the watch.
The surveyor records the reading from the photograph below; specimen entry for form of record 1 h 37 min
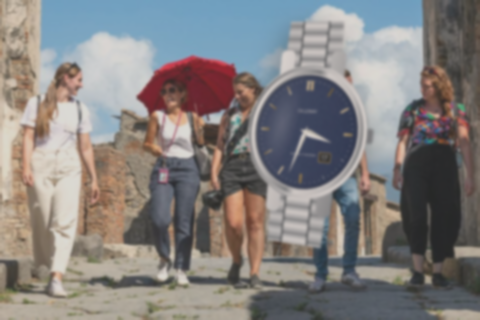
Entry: 3 h 33 min
